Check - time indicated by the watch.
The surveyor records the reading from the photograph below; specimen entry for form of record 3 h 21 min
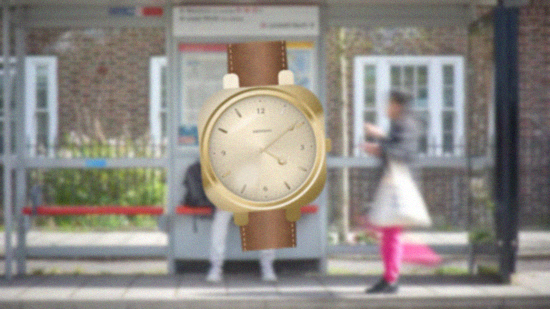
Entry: 4 h 09 min
